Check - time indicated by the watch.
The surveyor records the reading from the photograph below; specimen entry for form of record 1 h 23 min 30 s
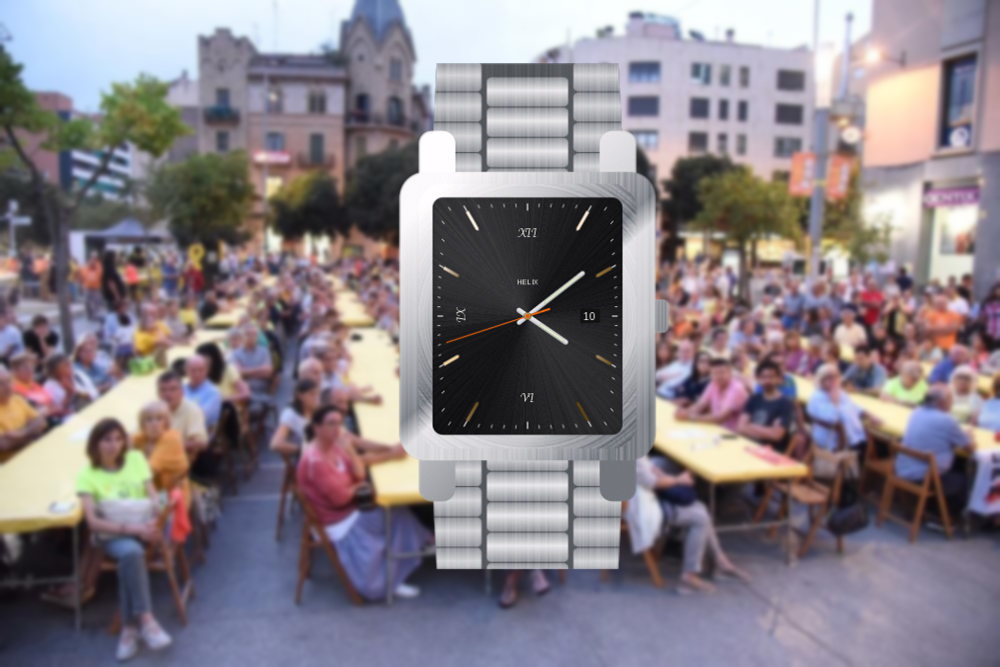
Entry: 4 h 08 min 42 s
